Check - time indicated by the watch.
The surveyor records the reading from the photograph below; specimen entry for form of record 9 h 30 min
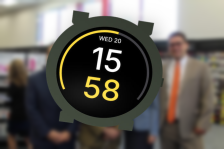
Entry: 15 h 58 min
